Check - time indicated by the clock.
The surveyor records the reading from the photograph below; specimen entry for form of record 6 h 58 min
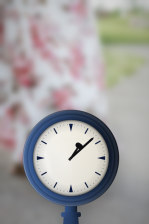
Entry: 1 h 08 min
